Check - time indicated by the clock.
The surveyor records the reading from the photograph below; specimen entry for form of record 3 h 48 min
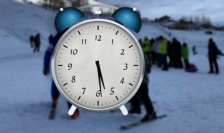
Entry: 5 h 29 min
